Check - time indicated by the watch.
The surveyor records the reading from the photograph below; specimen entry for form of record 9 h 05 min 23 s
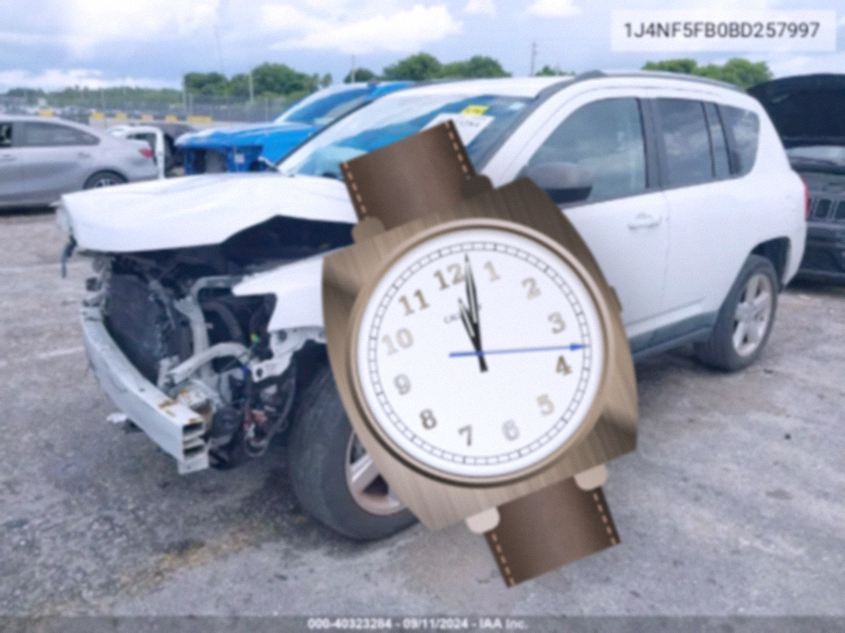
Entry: 12 h 02 min 18 s
